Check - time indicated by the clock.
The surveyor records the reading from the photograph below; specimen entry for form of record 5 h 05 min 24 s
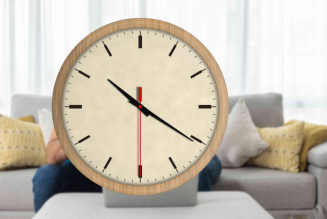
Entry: 10 h 20 min 30 s
